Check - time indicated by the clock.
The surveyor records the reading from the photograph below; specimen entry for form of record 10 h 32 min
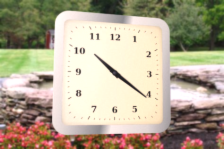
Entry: 10 h 21 min
